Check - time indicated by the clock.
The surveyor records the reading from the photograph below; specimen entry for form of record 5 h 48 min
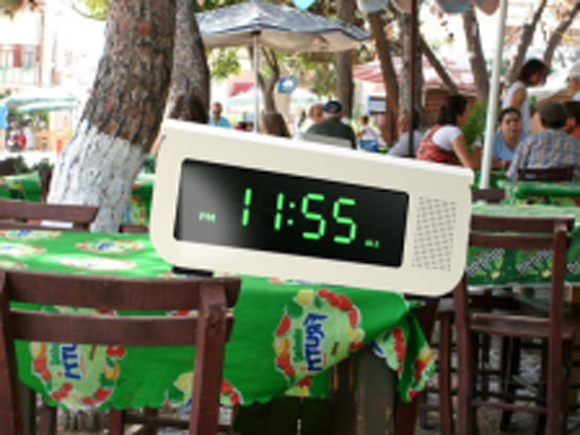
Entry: 11 h 55 min
